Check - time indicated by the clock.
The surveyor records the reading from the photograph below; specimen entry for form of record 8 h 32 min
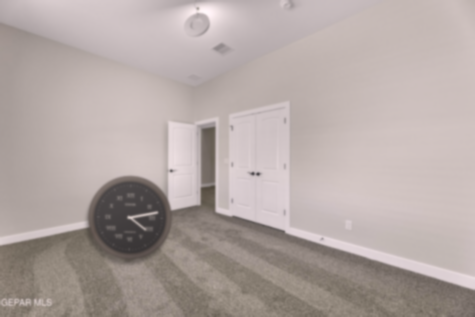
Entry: 4 h 13 min
